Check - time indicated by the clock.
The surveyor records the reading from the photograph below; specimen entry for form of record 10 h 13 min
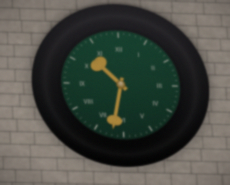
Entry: 10 h 32 min
